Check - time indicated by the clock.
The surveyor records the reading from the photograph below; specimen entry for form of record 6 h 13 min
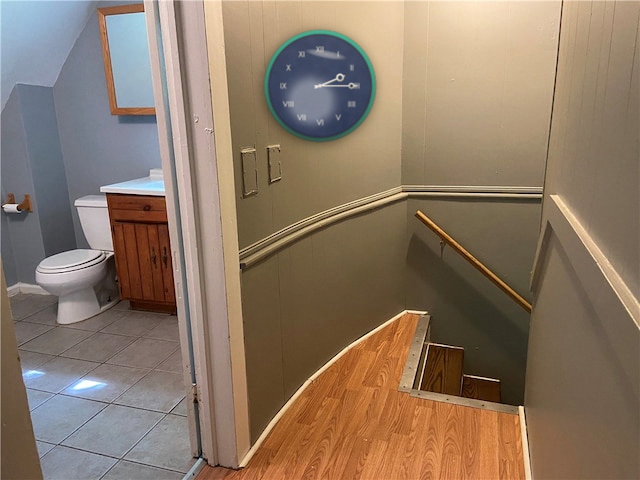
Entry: 2 h 15 min
